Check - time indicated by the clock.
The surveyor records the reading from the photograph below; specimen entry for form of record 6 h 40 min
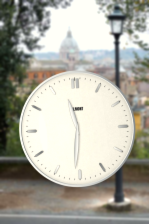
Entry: 11 h 31 min
